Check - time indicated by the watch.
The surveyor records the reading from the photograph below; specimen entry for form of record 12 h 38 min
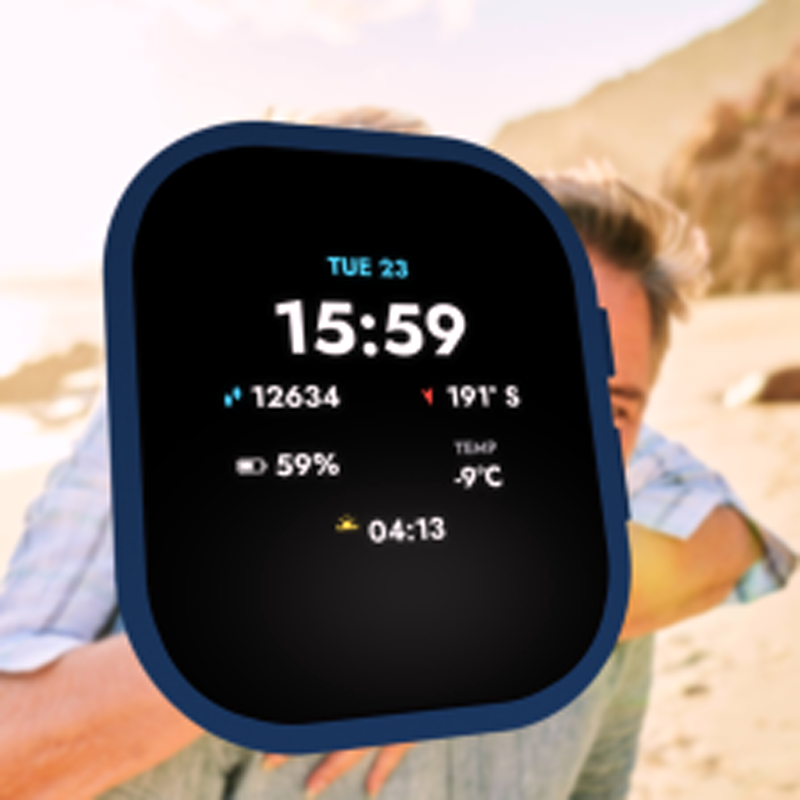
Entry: 15 h 59 min
